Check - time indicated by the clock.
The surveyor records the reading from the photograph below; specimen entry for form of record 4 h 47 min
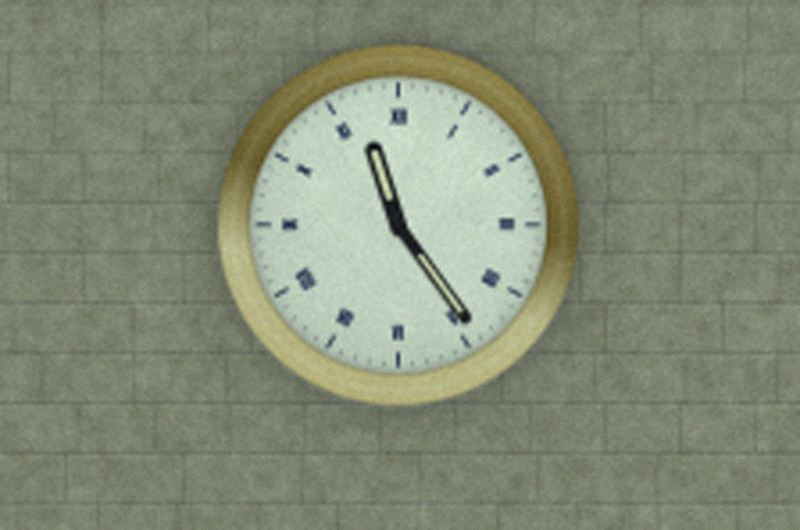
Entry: 11 h 24 min
